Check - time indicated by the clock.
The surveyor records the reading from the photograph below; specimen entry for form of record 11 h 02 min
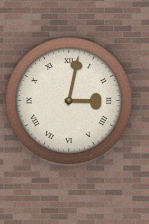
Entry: 3 h 02 min
